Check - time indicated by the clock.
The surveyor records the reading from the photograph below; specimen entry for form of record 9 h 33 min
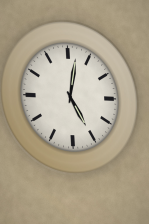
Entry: 5 h 02 min
